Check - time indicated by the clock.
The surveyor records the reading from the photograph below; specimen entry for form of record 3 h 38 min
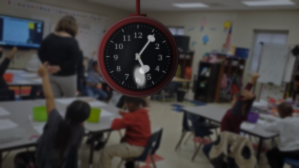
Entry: 5 h 06 min
